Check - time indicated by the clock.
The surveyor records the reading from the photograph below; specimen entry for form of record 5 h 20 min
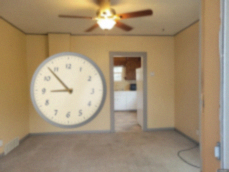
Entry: 8 h 53 min
